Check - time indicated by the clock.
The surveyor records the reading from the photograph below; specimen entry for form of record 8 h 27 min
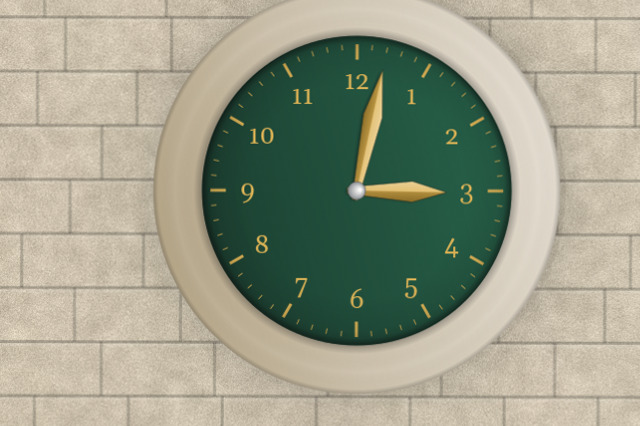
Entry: 3 h 02 min
